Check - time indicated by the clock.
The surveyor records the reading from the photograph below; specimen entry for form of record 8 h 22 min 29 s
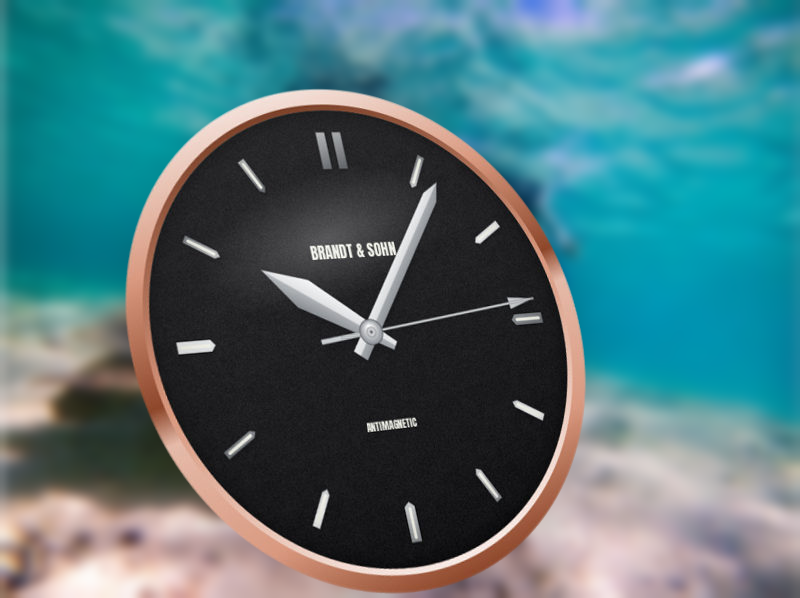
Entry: 10 h 06 min 14 s
